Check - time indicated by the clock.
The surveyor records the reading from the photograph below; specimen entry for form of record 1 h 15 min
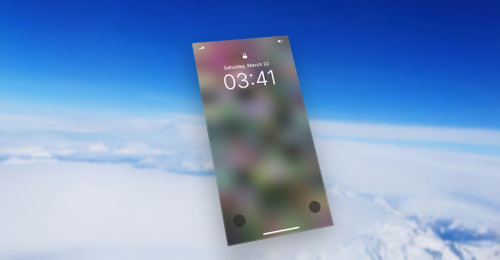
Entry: 3 h 41 min
